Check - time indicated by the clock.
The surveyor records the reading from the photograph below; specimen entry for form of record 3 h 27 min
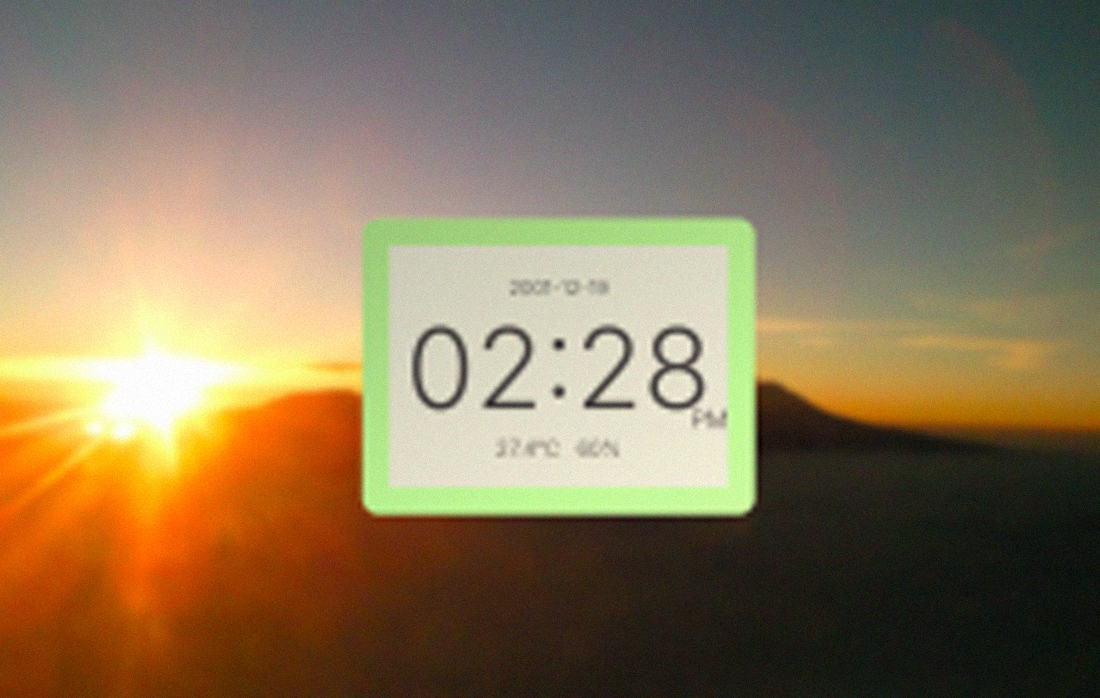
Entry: 2 h 28 min
